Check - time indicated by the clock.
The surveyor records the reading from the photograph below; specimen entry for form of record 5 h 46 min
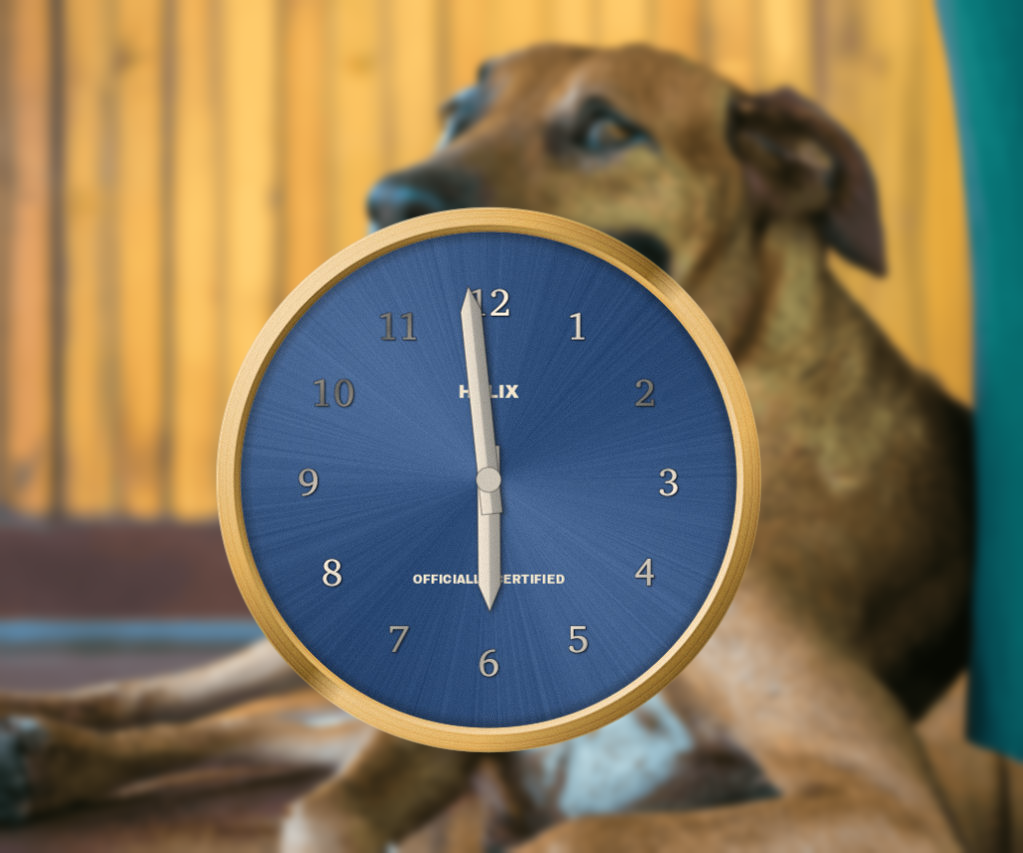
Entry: 5 h 59 min
